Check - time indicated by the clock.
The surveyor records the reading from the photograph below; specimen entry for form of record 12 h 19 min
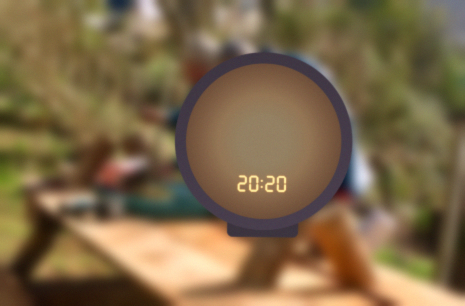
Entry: 20 h 20 min
